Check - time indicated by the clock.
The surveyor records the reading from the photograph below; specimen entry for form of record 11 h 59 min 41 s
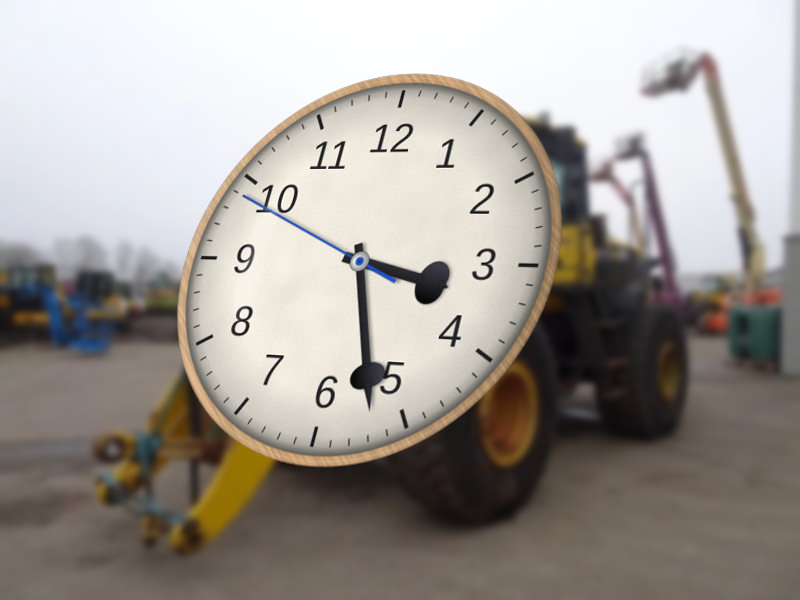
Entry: 3 h 26 min 49 s
